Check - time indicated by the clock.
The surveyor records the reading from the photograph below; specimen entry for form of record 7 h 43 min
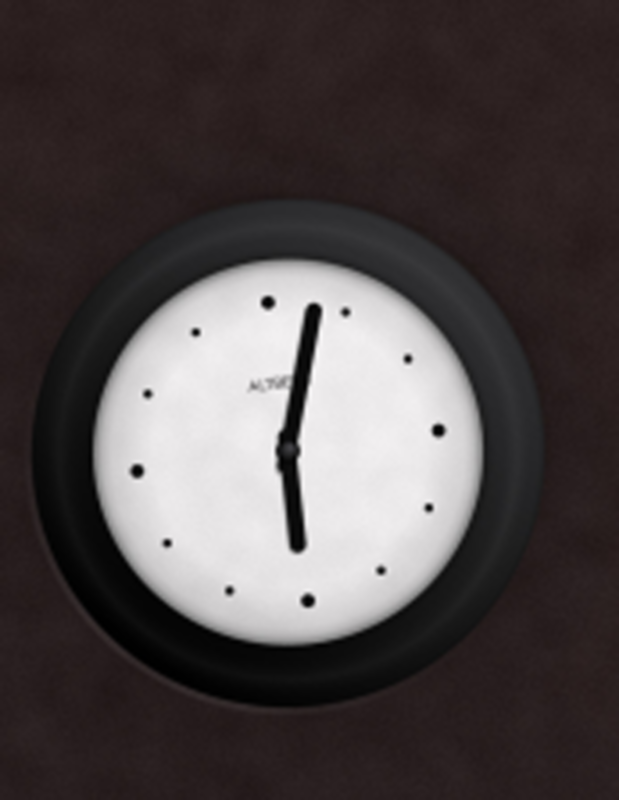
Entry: 6 h 03 min
